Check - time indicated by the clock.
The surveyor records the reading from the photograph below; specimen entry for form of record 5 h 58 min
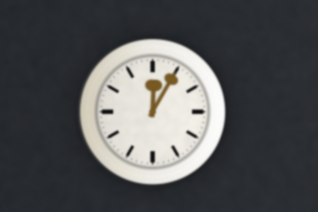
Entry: 12 h 05 min
